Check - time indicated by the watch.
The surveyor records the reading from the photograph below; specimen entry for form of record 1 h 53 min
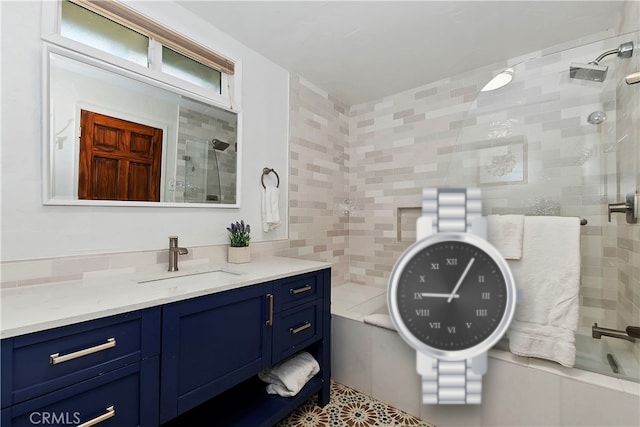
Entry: 9 h 05 min
